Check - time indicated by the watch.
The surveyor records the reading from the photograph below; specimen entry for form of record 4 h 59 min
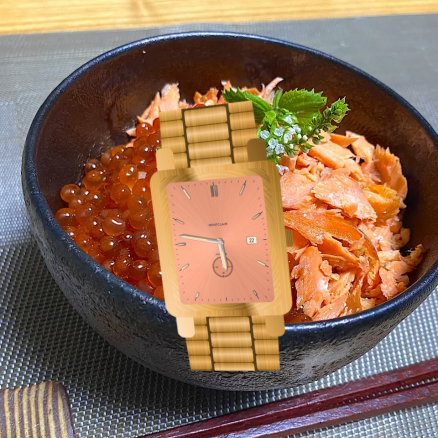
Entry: 5 h 47 min
